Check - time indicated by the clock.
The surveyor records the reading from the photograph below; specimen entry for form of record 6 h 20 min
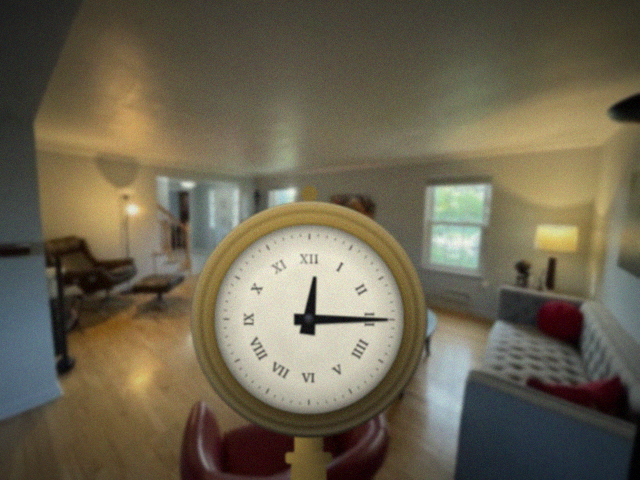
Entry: 12 h 15 min
